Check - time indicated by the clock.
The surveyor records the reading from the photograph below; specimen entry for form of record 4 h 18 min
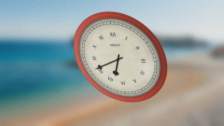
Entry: 6 h 41 min
